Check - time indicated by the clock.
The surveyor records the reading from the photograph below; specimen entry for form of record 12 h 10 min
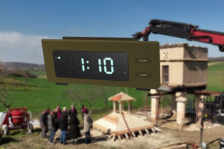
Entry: 1 h 10 min
